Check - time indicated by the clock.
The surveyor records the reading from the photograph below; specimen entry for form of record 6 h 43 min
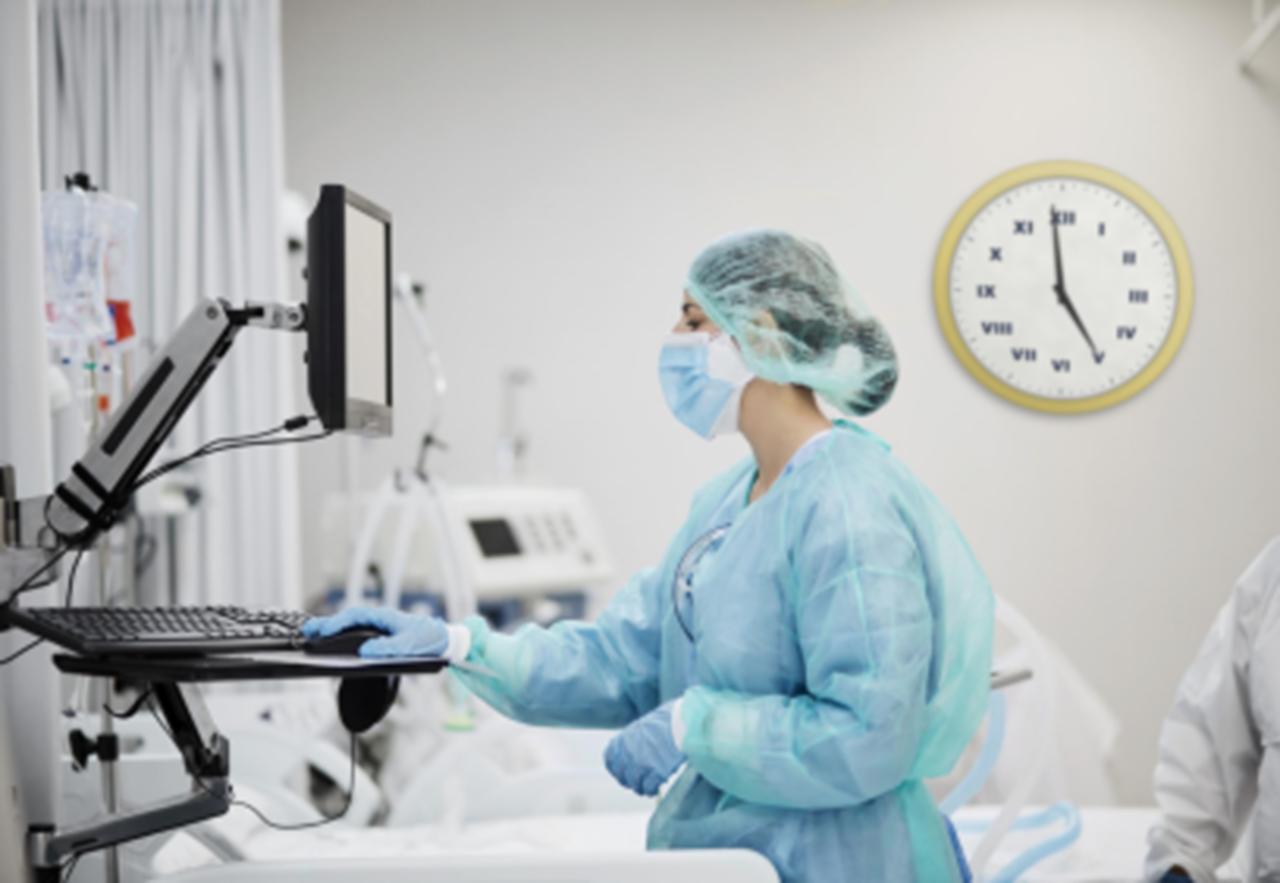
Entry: 4 h 59 min
